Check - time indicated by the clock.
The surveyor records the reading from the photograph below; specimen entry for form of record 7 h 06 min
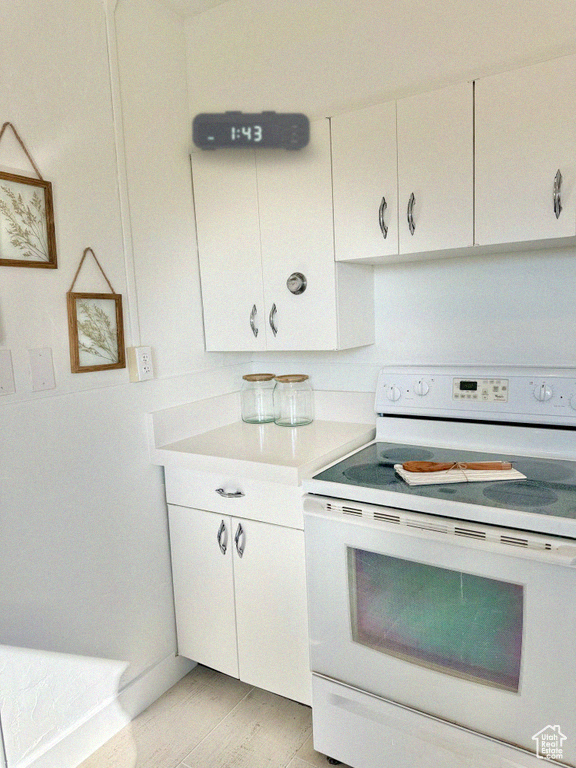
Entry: 1 h 43 min
